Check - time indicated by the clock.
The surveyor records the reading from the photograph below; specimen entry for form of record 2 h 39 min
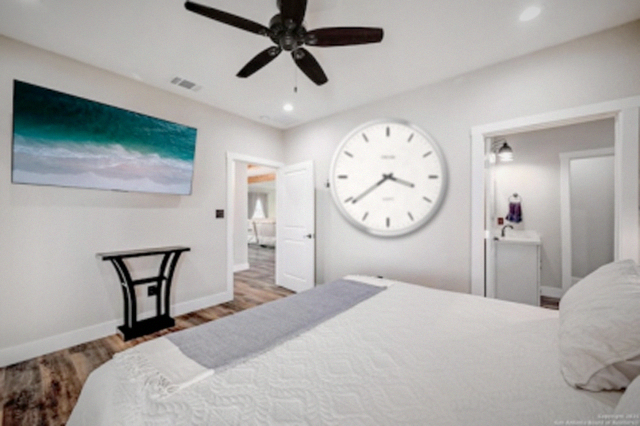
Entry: 3 h 39 min
